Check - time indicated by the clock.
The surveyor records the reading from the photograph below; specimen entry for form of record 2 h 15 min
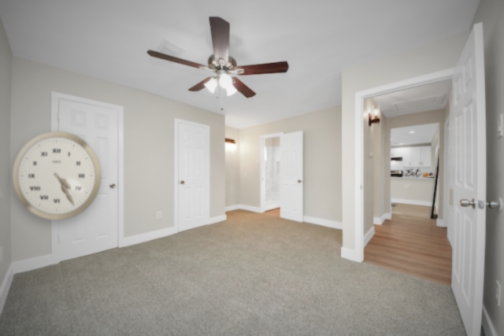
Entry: 4 h 25 min
